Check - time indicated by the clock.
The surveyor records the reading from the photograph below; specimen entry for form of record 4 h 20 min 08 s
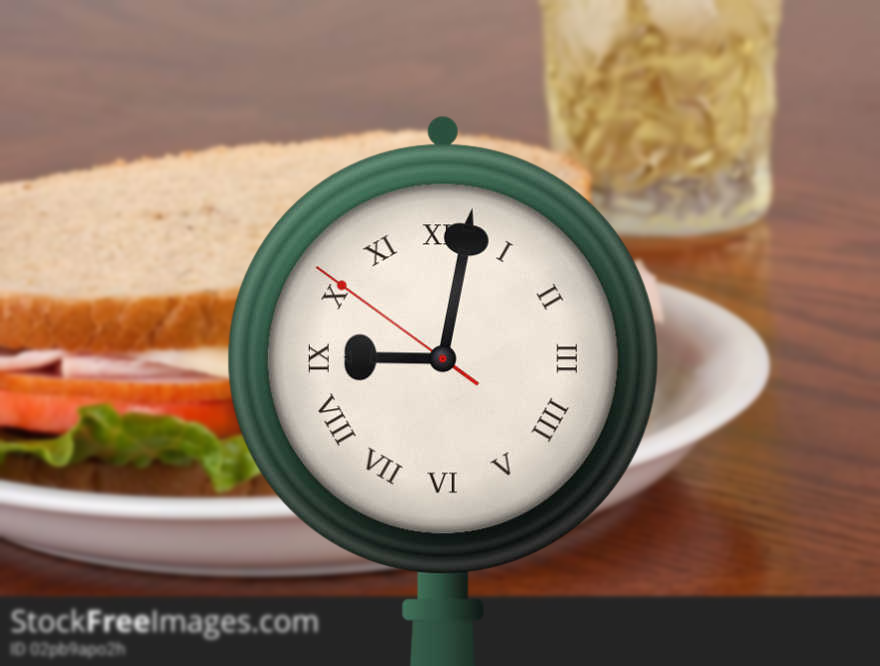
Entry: 9 h 01 min 51 s
